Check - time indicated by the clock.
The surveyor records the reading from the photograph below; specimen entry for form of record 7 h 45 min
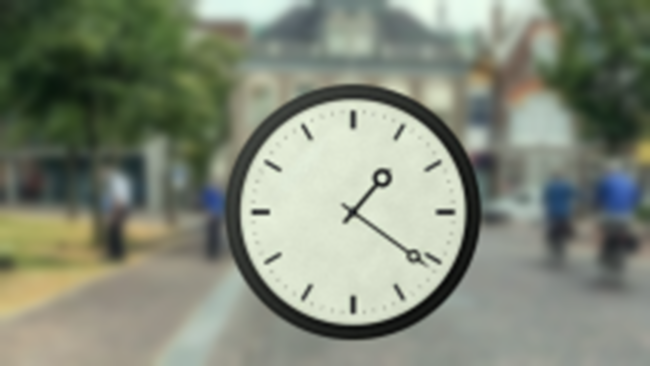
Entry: 1 h 21 min
